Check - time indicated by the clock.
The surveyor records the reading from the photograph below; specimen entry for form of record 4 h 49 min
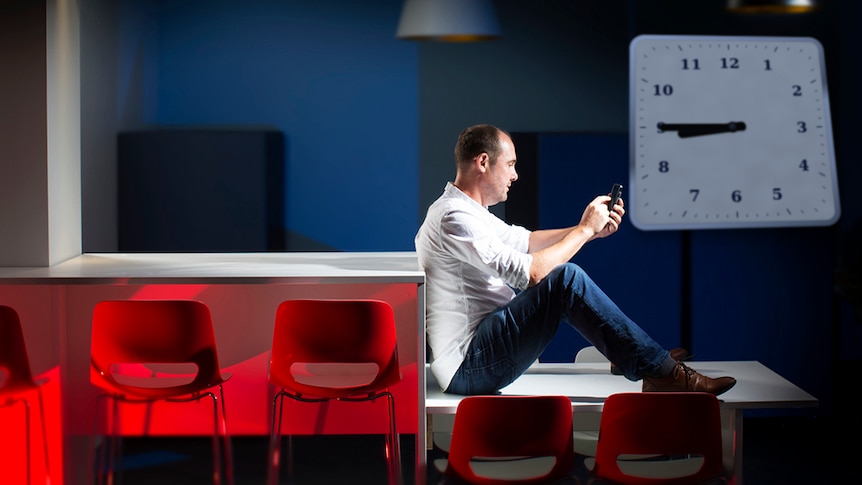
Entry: 8 h 45 min
